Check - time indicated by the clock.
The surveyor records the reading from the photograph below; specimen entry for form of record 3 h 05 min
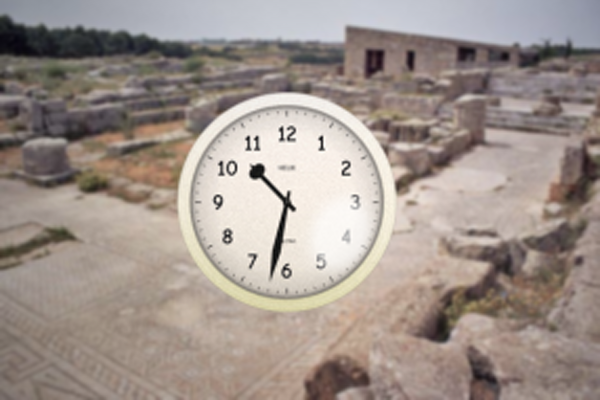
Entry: 10 h 32 min
